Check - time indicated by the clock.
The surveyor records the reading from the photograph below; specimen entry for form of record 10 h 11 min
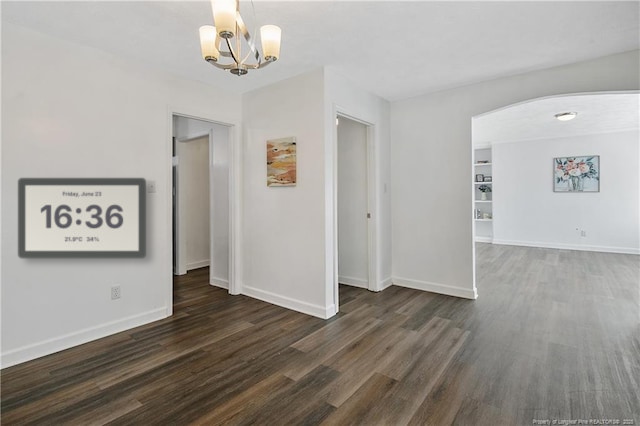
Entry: 16 h 36 min
